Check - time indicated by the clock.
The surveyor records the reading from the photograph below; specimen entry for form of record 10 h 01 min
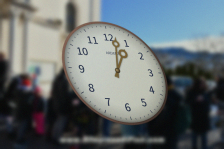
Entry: 1 h 02 min
